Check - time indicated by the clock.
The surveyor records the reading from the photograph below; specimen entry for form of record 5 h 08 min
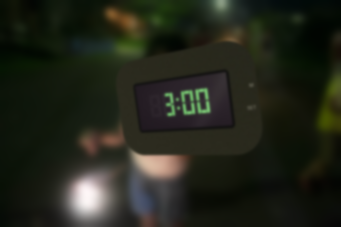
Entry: 3 h 00 min
